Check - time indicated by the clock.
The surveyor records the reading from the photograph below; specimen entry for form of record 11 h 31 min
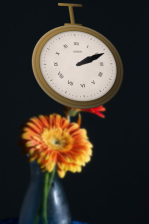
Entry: 2 h 11 min
